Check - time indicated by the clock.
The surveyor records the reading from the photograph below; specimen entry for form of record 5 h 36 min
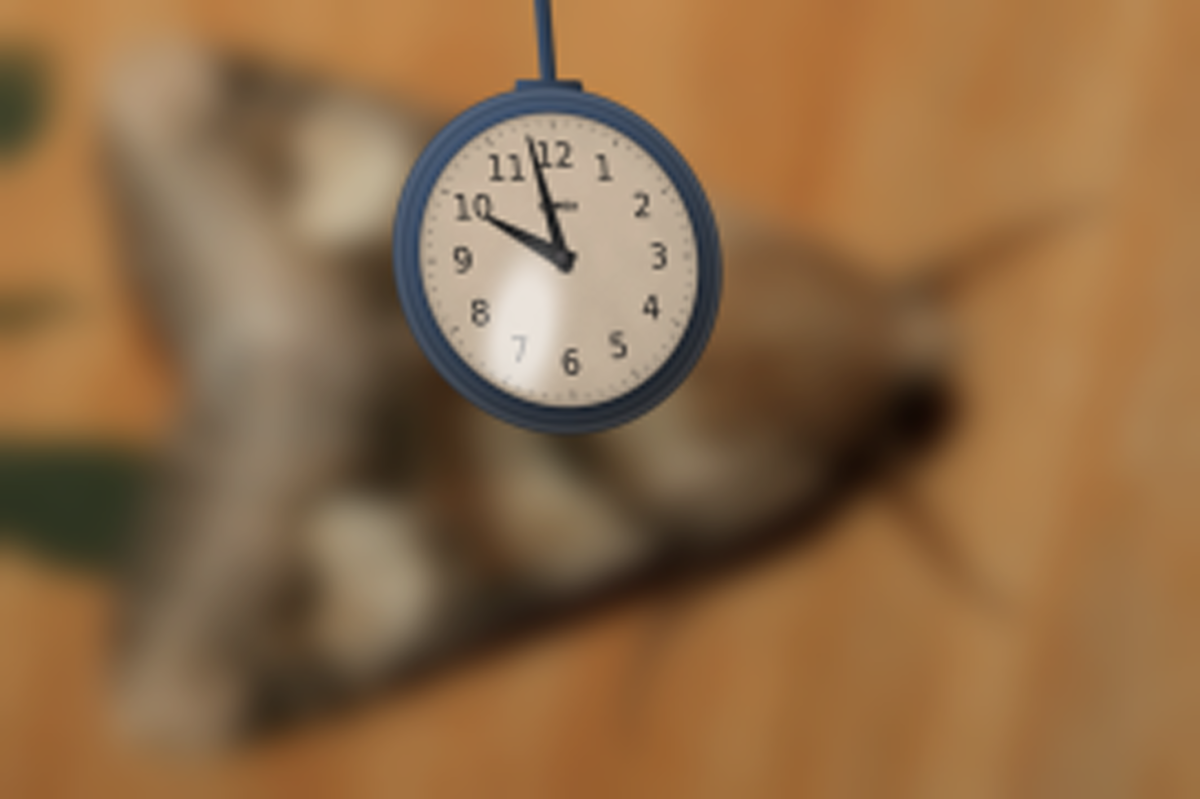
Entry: 9 h 58 min
